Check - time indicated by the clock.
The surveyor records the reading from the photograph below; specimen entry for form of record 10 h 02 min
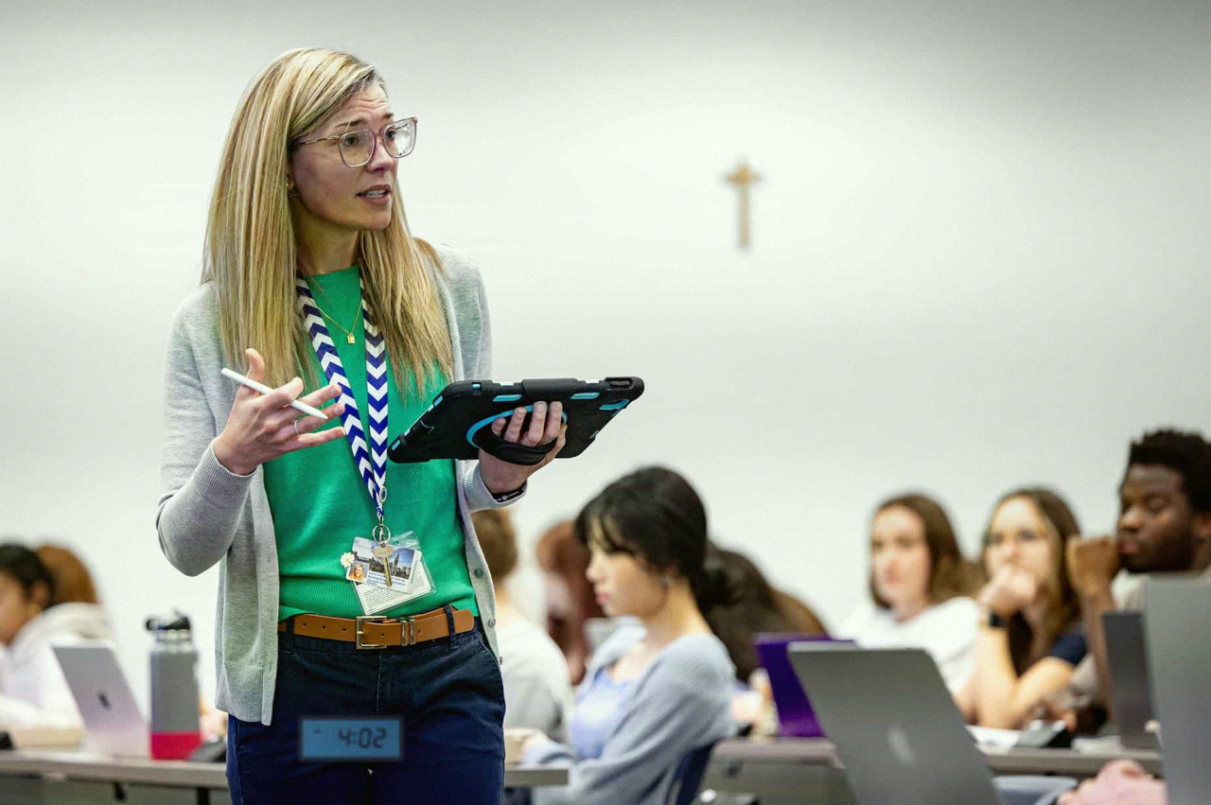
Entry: 4 h 02 min
